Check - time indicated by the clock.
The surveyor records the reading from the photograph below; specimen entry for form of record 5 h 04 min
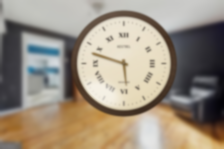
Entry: 5 h 48 min
